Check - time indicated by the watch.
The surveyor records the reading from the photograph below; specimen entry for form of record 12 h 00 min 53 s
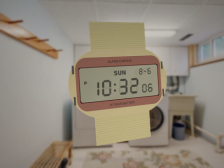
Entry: 10 h 32 min 06 s
